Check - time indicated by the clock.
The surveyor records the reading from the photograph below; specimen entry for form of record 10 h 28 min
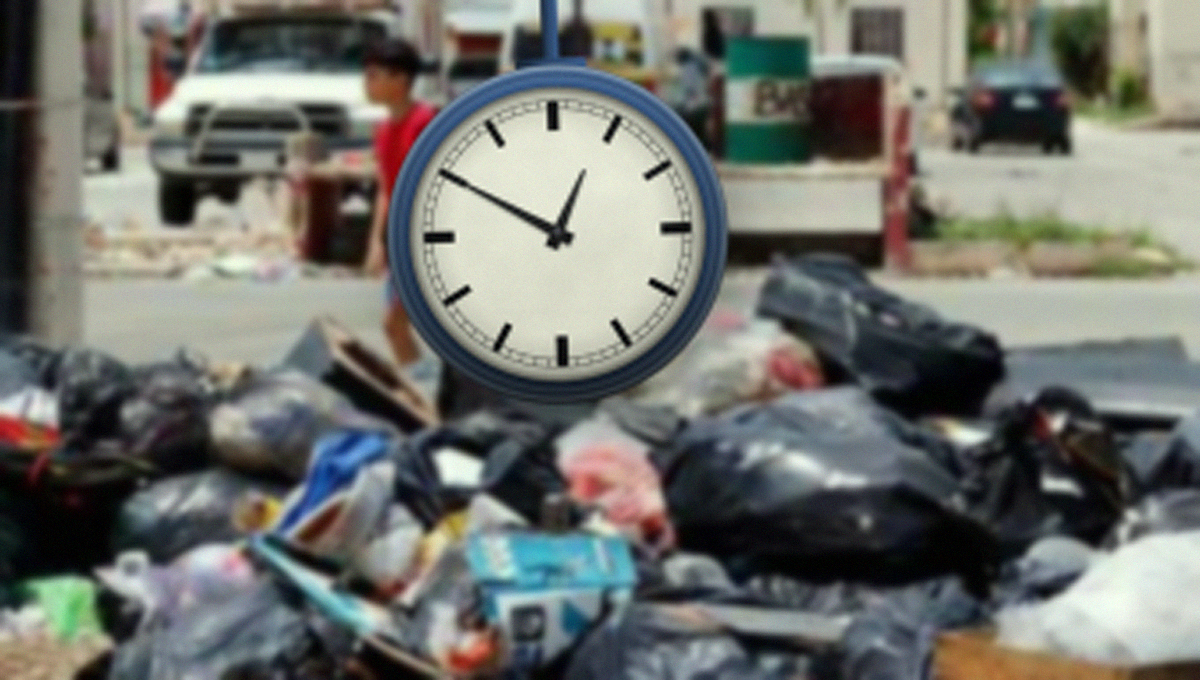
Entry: 12 h 50 min
